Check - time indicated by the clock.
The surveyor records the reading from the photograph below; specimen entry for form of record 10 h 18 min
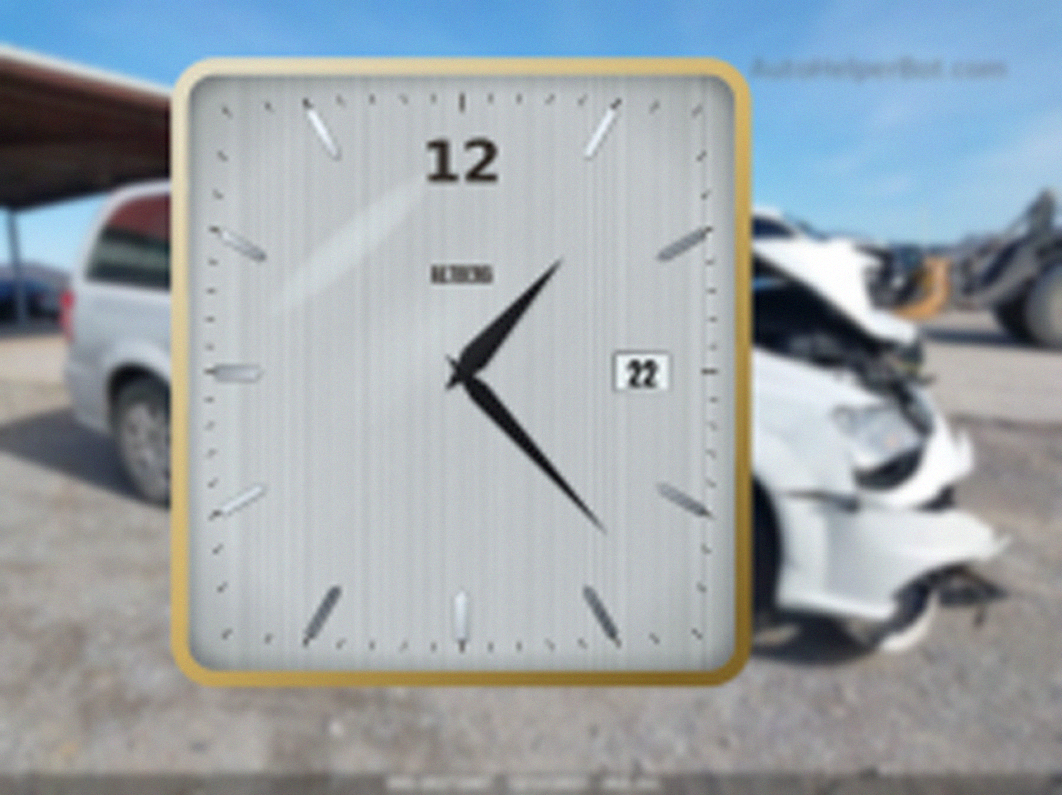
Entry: 1 h 23 min
